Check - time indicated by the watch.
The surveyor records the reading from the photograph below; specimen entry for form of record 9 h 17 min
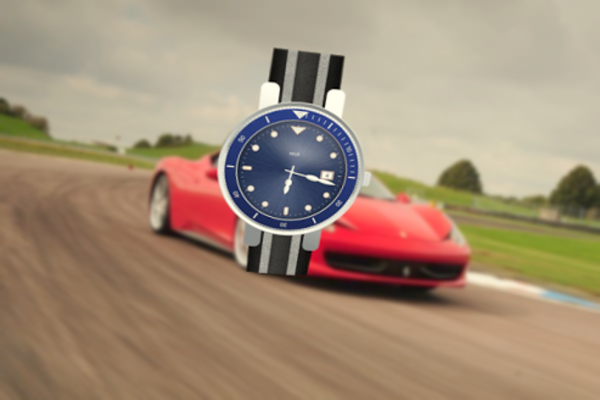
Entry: 6 h 17 min
